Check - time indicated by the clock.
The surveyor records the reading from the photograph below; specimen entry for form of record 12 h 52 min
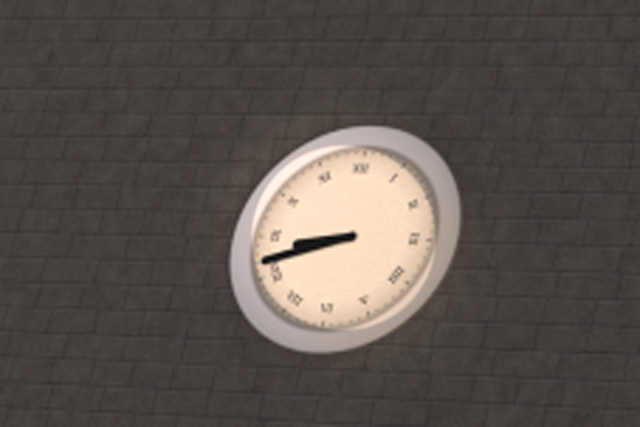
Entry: 8 h 42 min
